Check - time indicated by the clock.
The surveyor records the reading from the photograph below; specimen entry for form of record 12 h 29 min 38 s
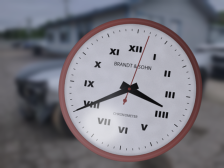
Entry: 3 h 40 min 02 s
